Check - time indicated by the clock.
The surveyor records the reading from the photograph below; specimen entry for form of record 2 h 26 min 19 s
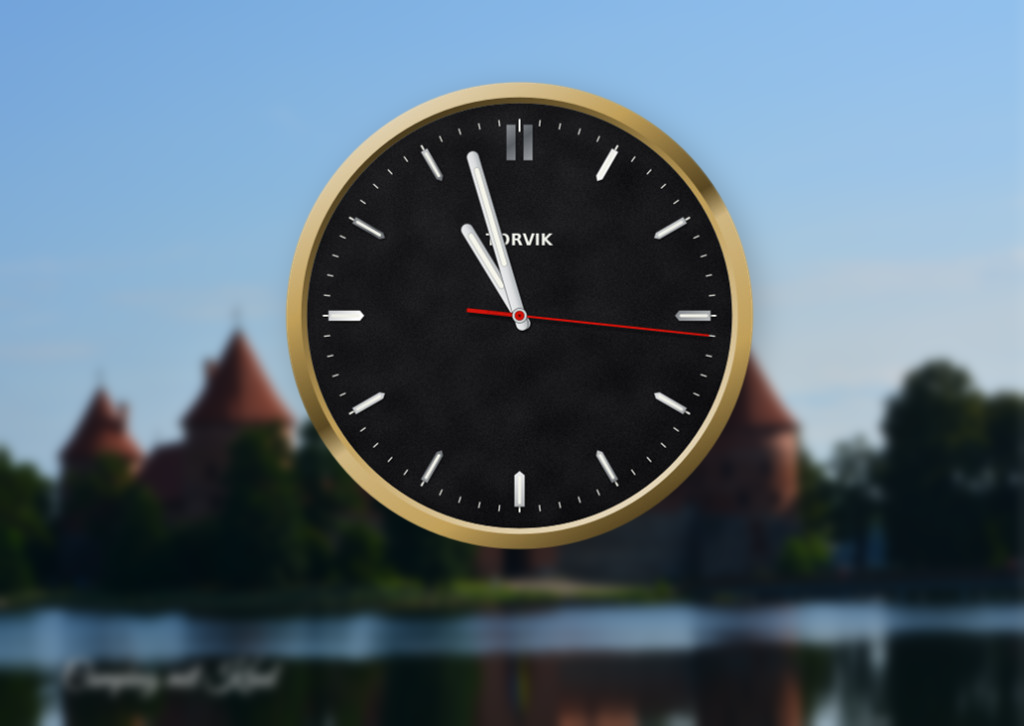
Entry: 10 h 57 min 16 s
